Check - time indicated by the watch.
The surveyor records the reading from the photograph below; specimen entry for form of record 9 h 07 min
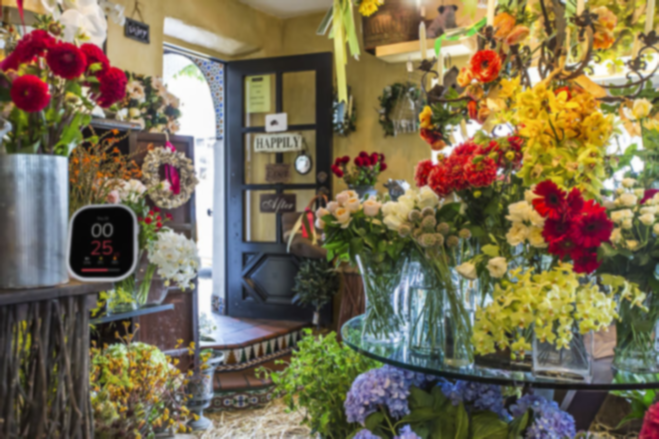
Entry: 0 h 25 min
